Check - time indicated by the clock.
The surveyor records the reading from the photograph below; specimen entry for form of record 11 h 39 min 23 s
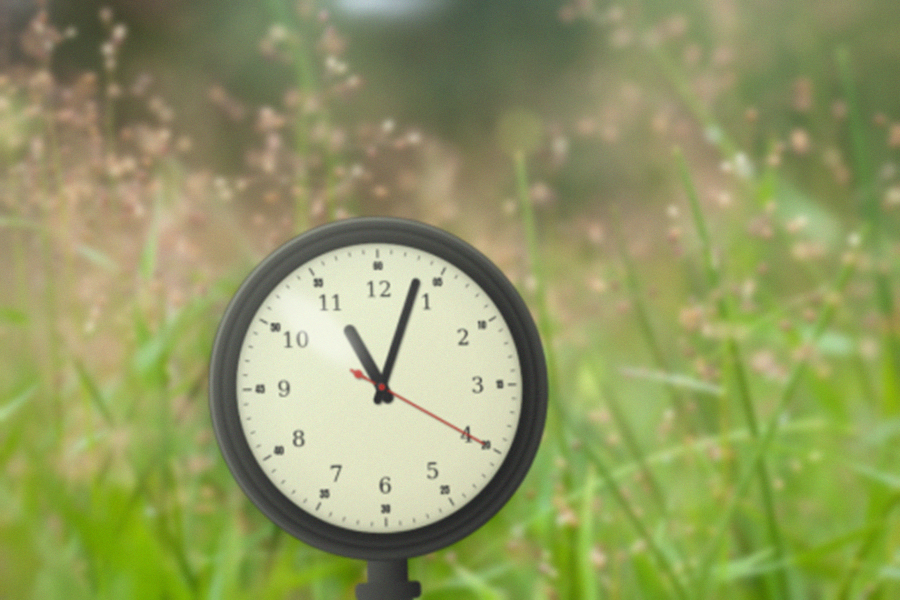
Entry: 11 h 03 min 20 s
